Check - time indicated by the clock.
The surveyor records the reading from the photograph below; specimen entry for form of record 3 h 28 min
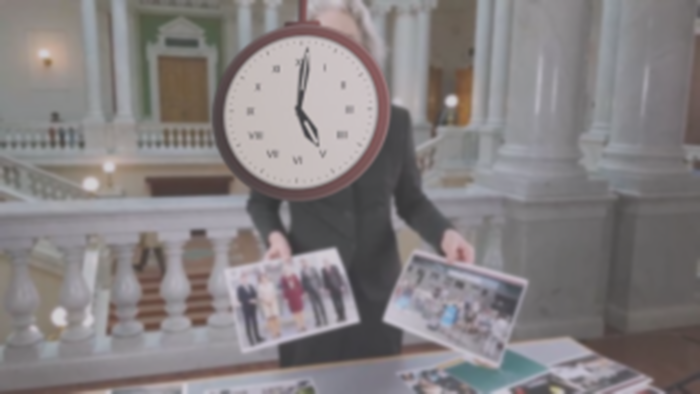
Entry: 5 h 01 min
